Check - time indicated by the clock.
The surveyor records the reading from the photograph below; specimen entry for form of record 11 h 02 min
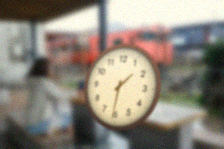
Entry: 1 h 31 min
